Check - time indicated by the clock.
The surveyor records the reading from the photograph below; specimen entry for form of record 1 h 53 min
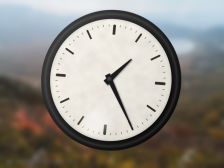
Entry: 1 h 25 min
